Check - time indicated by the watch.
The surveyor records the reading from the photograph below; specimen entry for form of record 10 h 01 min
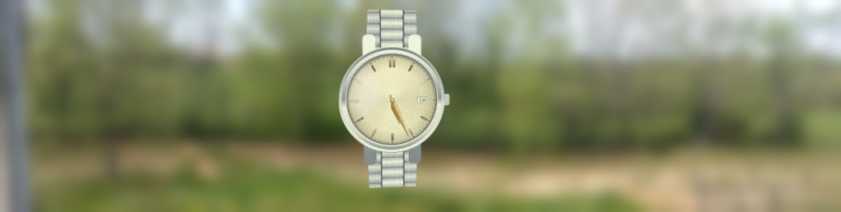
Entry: 5 h 26 min
